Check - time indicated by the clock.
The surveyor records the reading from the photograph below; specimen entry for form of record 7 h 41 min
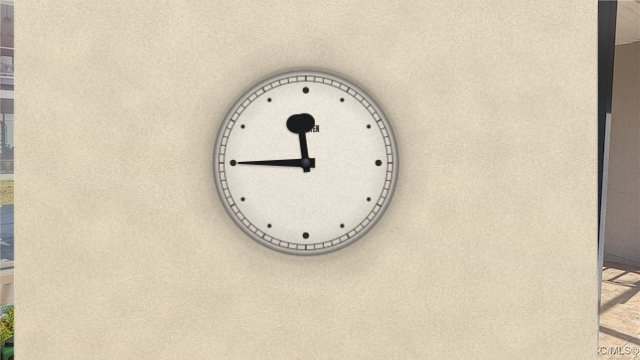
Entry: 11 h 45 min
